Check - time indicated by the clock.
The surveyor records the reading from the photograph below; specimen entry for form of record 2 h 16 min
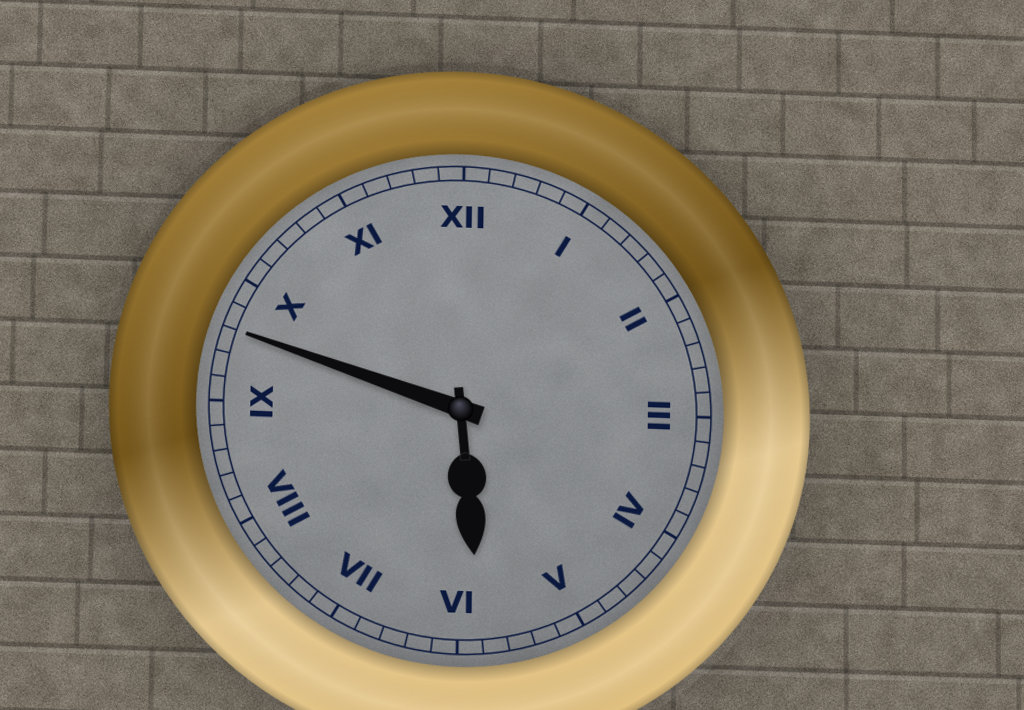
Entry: 5 h 48 min
